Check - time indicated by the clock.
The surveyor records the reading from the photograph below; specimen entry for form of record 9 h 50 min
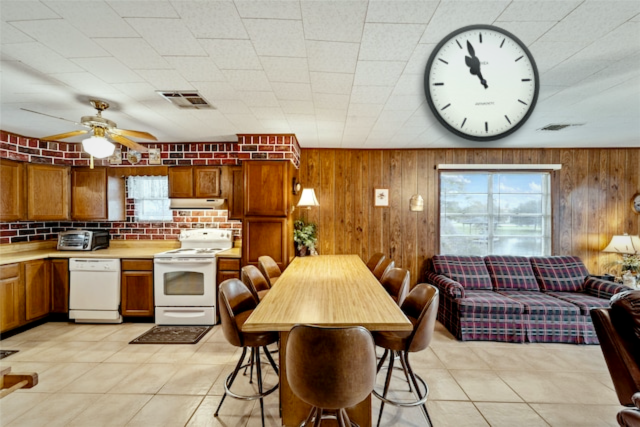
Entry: 10 h 57 min
